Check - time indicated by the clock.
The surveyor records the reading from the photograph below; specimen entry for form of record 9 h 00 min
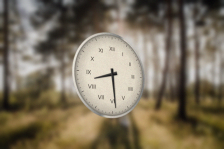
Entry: 8 h 29 min
